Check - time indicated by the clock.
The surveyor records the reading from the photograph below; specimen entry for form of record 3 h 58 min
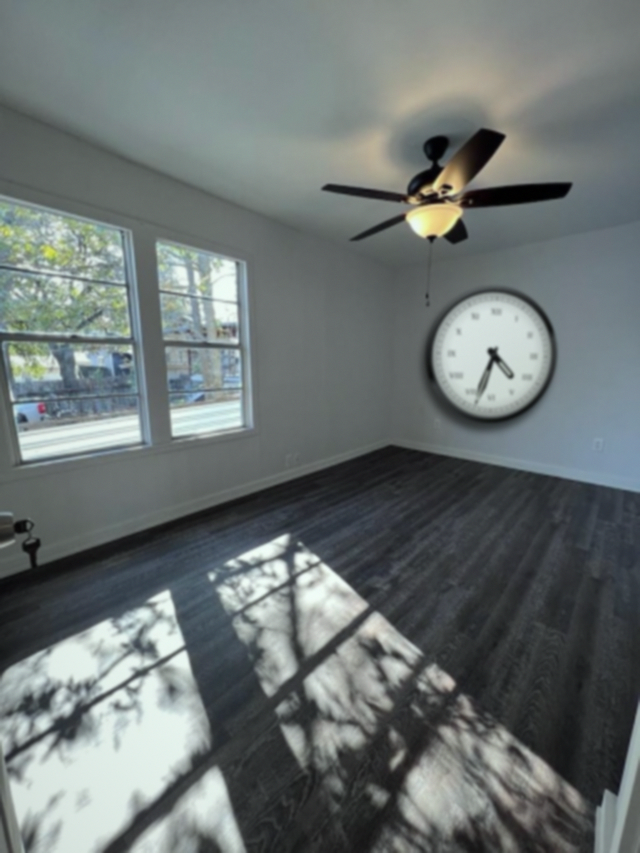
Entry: 4 h 33 min
